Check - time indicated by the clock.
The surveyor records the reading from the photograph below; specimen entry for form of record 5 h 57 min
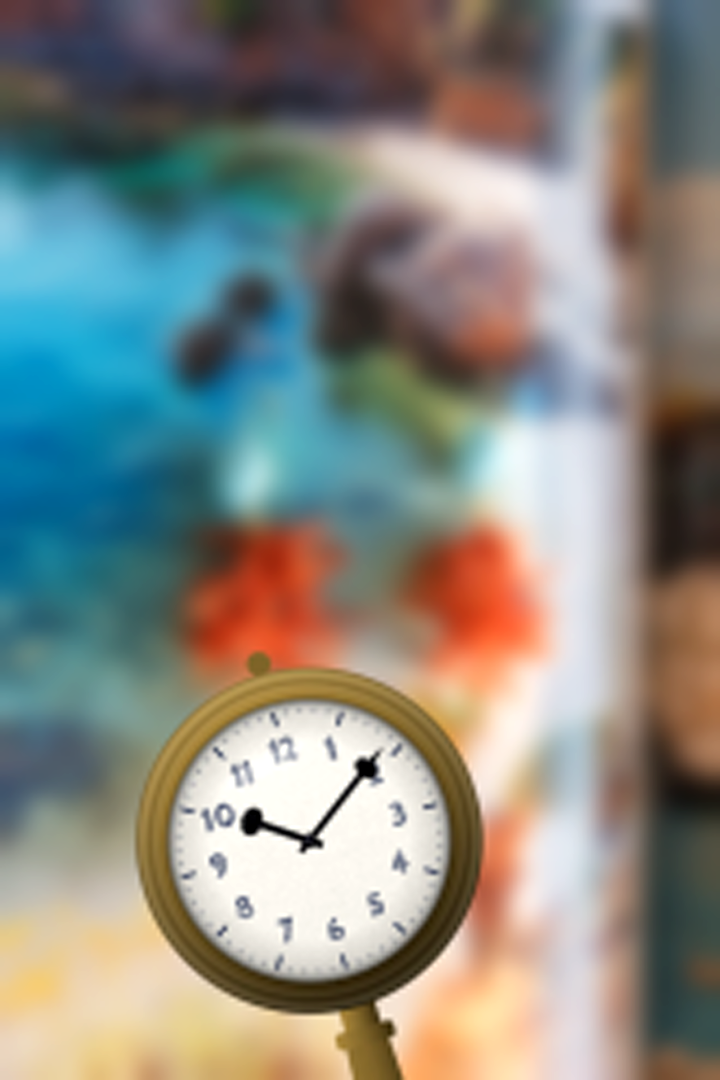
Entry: 10 h 09 min
